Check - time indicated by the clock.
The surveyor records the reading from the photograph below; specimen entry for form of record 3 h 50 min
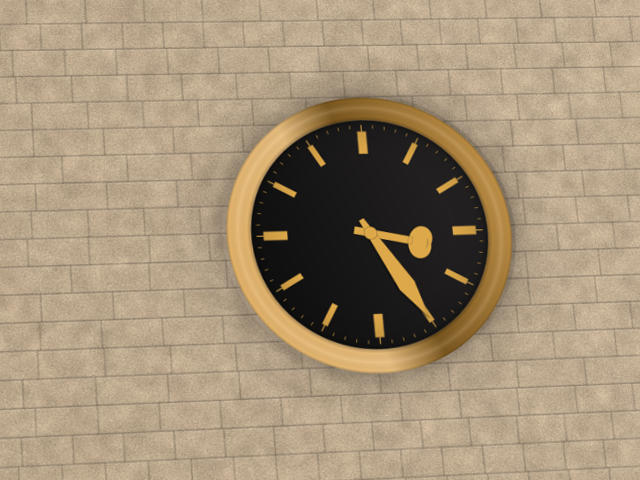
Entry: 3 h 25 min
